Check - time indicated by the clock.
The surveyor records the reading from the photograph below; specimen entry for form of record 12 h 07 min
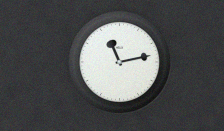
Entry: 11 h 13 min
